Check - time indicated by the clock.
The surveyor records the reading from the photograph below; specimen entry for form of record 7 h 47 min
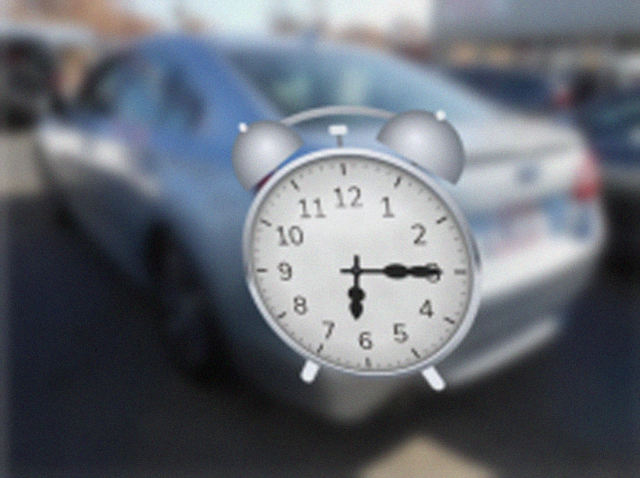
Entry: 6 h 15 min
